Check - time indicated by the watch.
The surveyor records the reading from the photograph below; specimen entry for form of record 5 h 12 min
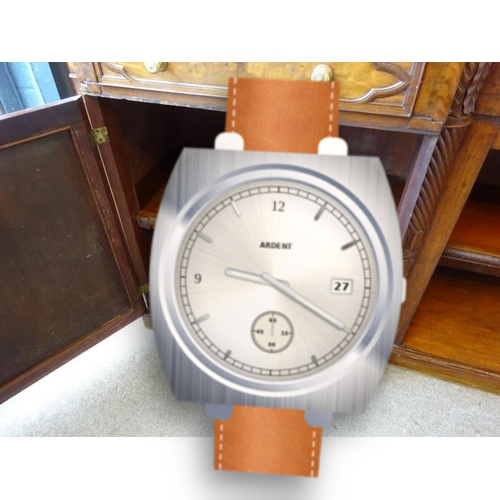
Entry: 9 h 20 min
